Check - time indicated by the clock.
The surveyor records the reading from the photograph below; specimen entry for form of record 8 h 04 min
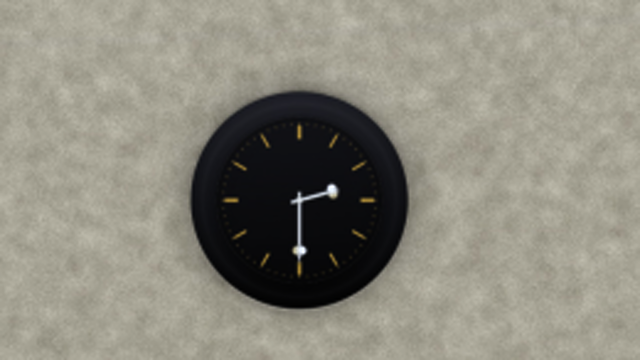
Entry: 2 h 30 min
